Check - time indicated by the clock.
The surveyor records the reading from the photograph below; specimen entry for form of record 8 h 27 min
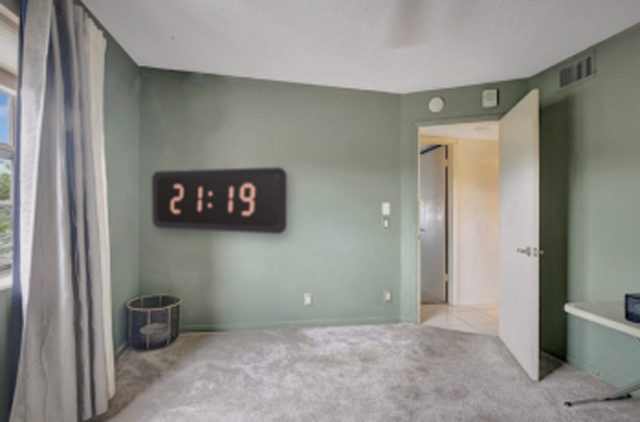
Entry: 21 h 19 min
